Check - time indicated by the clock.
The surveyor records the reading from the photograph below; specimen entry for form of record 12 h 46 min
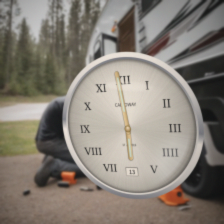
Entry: 5 h 59 min
